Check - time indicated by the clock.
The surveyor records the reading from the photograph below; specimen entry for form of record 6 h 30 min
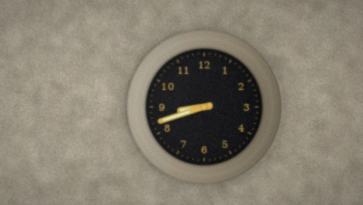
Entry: 8 h 42 min
